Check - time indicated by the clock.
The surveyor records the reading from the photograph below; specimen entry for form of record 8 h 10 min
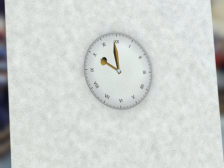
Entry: 9 h 59 min
